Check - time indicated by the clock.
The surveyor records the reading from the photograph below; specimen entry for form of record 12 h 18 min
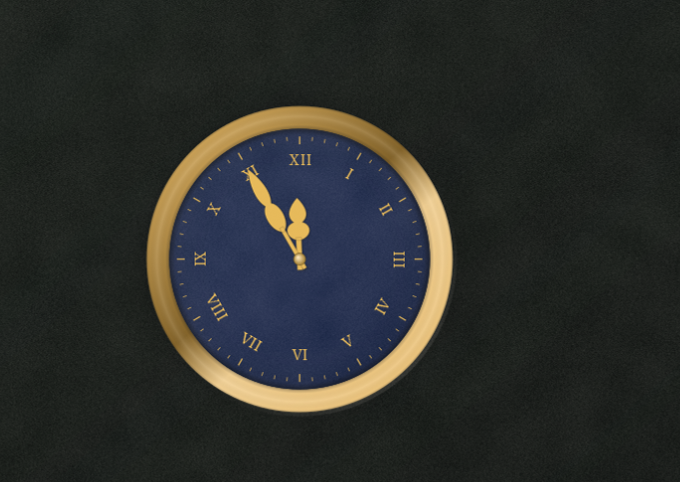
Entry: 11 h 55 min
